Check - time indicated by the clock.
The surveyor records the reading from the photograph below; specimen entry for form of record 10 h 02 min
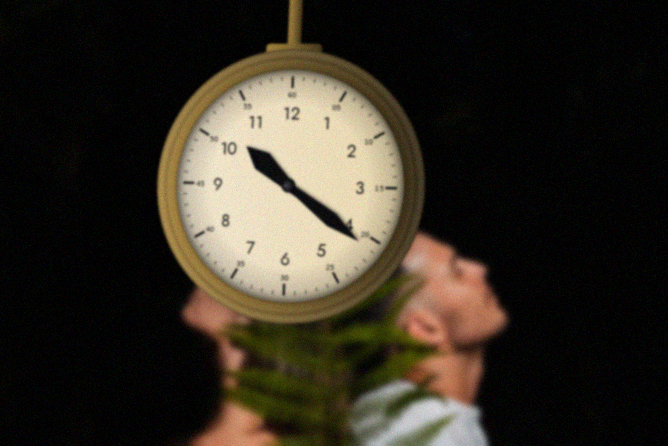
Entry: 10 h 21 min
